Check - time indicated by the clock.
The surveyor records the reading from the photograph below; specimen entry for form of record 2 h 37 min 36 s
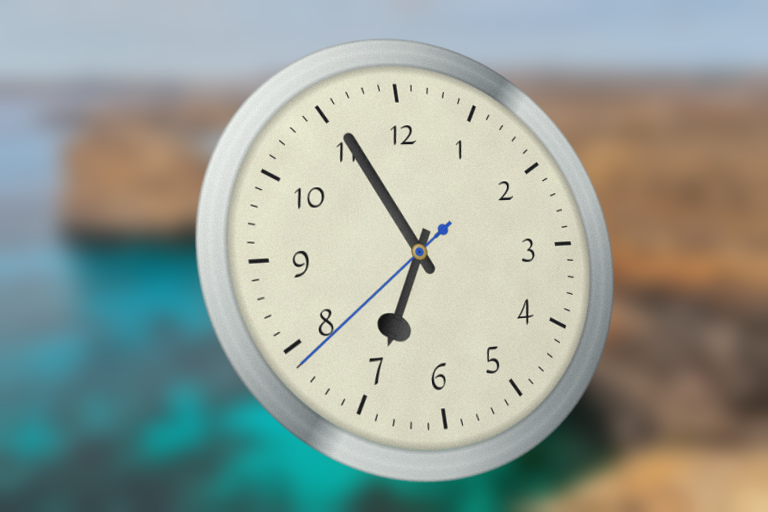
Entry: 6 h 55 min 39 s
